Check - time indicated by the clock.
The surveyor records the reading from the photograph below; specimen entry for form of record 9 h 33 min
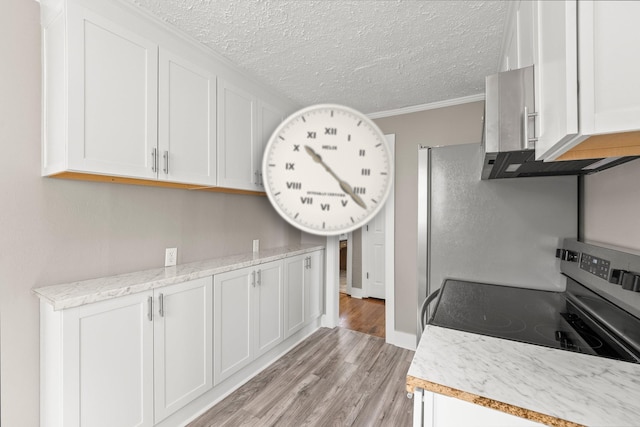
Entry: 10 h 22 min
